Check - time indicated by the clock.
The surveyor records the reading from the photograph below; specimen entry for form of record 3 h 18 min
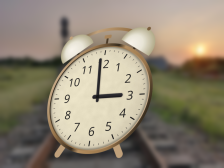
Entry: 2 h 59 min
